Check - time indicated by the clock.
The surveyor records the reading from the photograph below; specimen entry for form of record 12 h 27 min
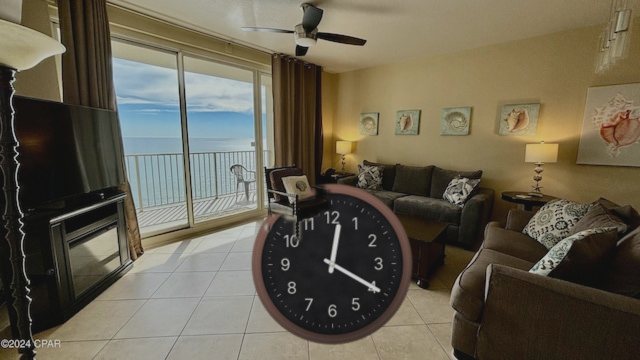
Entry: 12 h 20 min
